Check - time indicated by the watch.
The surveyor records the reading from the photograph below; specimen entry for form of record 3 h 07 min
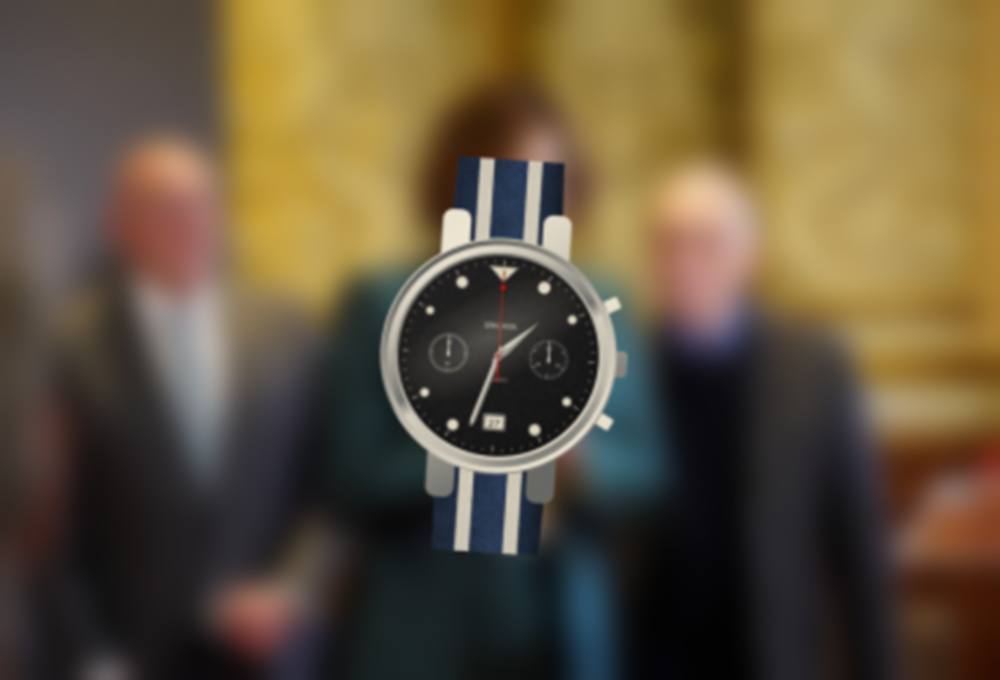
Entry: 1 h 33 min
